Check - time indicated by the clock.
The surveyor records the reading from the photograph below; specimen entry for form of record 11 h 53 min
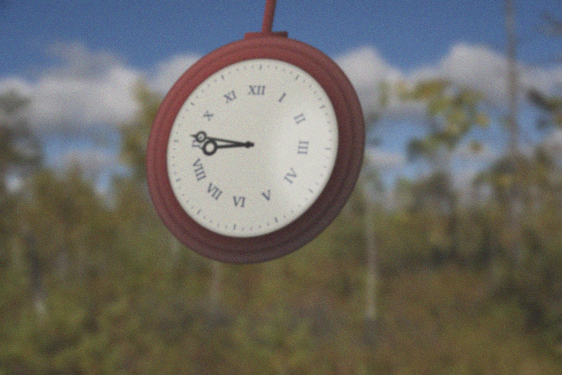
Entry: 8 h 46 min
